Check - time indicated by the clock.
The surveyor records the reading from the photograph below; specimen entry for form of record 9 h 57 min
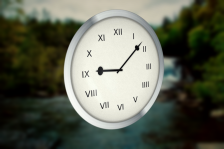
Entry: 9 h 08 min
